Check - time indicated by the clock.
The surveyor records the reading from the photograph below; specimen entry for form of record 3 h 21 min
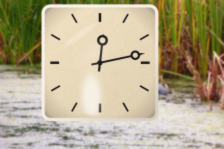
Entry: 12 h 13 min
